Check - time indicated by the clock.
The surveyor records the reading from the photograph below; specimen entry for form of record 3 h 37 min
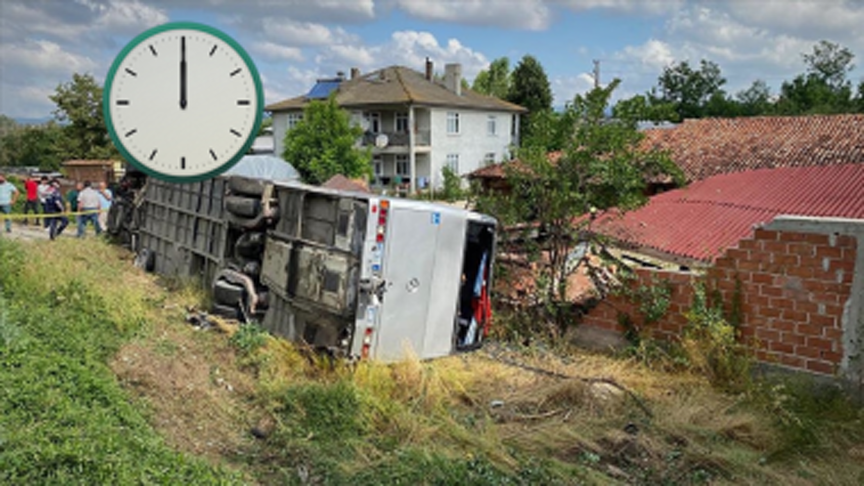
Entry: 12 h 00 min
